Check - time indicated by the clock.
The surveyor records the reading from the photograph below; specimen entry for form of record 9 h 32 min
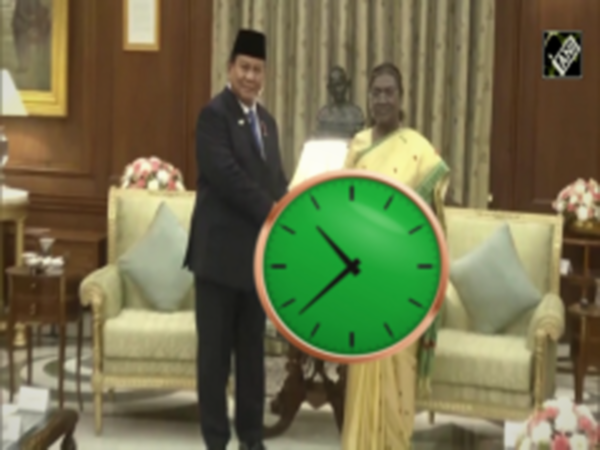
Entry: 10 h 38 min
